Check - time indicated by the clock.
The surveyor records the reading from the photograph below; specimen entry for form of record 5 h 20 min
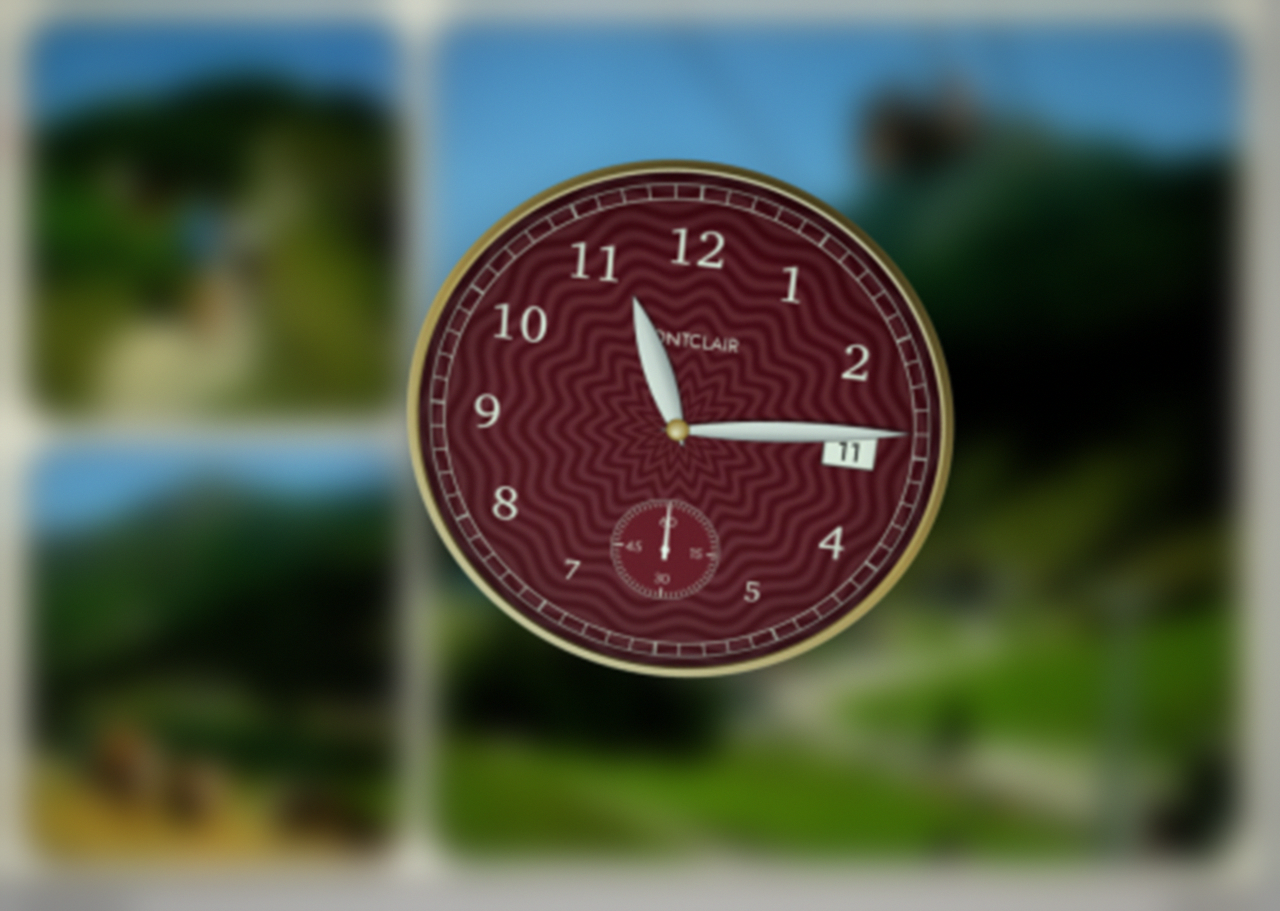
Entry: 11 h 14 min
